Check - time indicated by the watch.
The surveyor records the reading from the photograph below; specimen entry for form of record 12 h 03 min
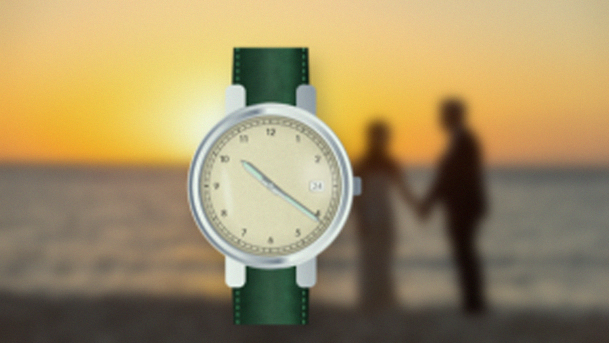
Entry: 10 h 21 min
